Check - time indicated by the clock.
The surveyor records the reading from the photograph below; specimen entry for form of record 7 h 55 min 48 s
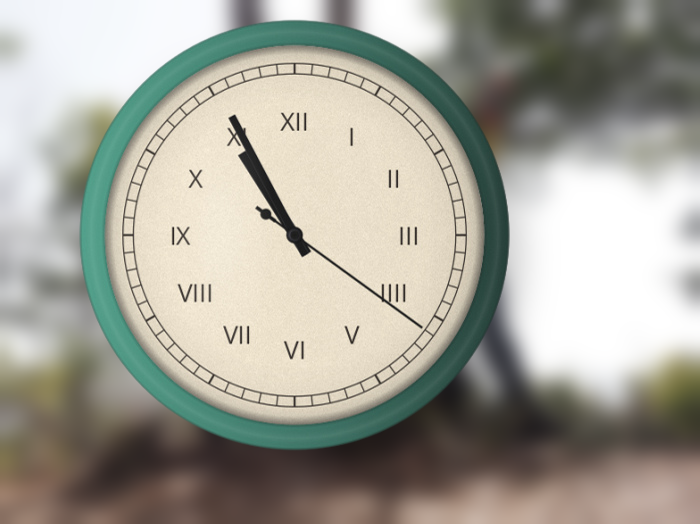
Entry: 10 h 55 min 21 s
